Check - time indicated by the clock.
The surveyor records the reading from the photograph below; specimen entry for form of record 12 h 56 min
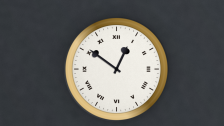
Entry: 12 h 51 min
